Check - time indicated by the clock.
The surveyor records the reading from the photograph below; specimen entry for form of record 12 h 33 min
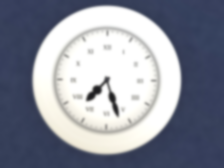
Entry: 7 h 27 min
